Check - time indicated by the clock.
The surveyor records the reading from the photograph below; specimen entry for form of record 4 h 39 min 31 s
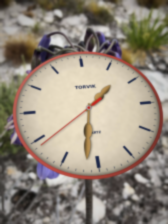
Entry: 1 h 31 min 39 s
